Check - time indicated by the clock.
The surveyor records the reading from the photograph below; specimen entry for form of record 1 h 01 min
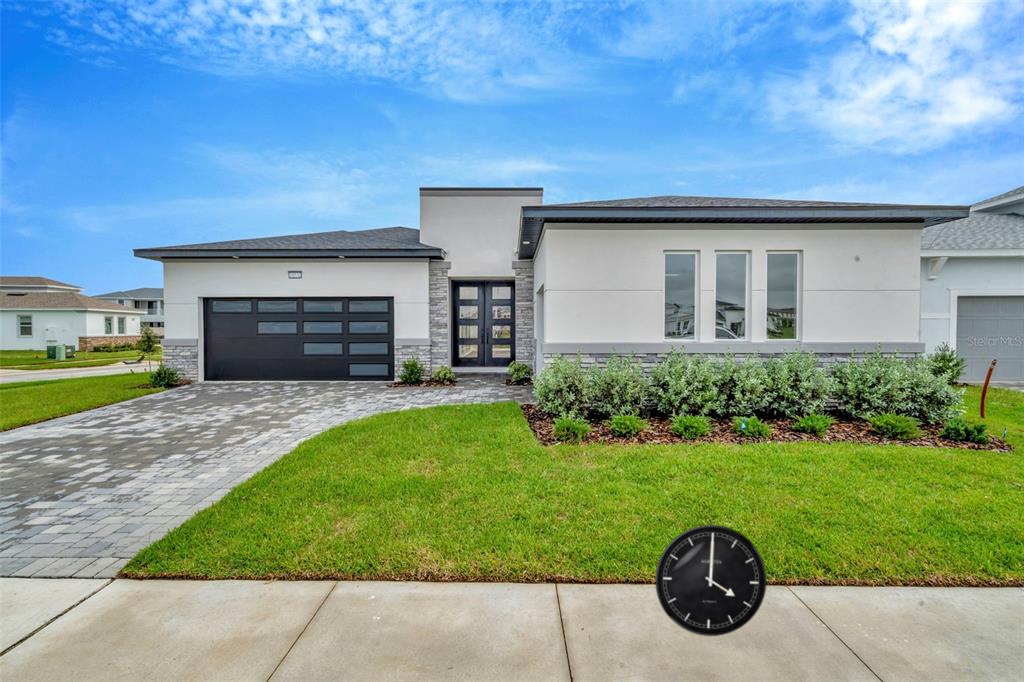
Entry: 4 h 00 min
